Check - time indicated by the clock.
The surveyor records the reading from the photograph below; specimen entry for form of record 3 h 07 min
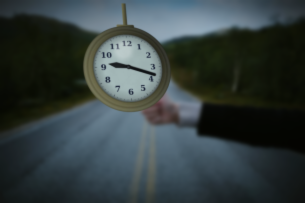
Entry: 9 h 18 min
